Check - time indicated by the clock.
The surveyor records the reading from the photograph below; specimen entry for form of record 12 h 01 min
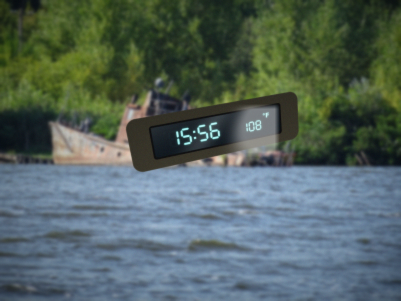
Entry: 15 h 56 min
